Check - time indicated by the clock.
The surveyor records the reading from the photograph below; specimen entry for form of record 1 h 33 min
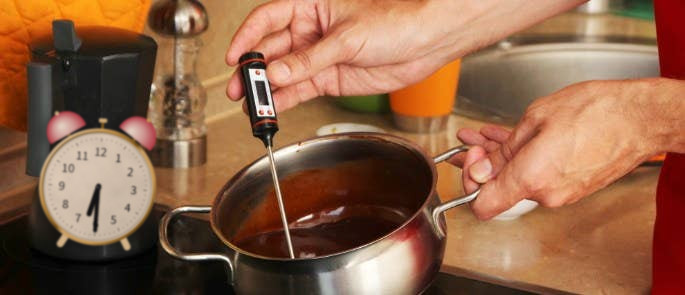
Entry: 6 h 30 min
